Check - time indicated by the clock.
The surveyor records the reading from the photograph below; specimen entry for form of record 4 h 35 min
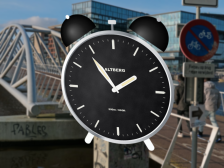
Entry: 1 h 54 min
